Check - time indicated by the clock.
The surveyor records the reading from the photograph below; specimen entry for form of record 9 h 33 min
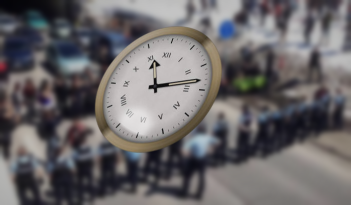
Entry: 11 h 13 min
